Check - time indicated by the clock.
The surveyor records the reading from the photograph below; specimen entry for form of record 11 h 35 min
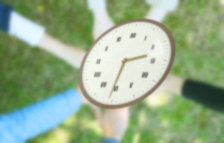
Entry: 2 h 31 min
